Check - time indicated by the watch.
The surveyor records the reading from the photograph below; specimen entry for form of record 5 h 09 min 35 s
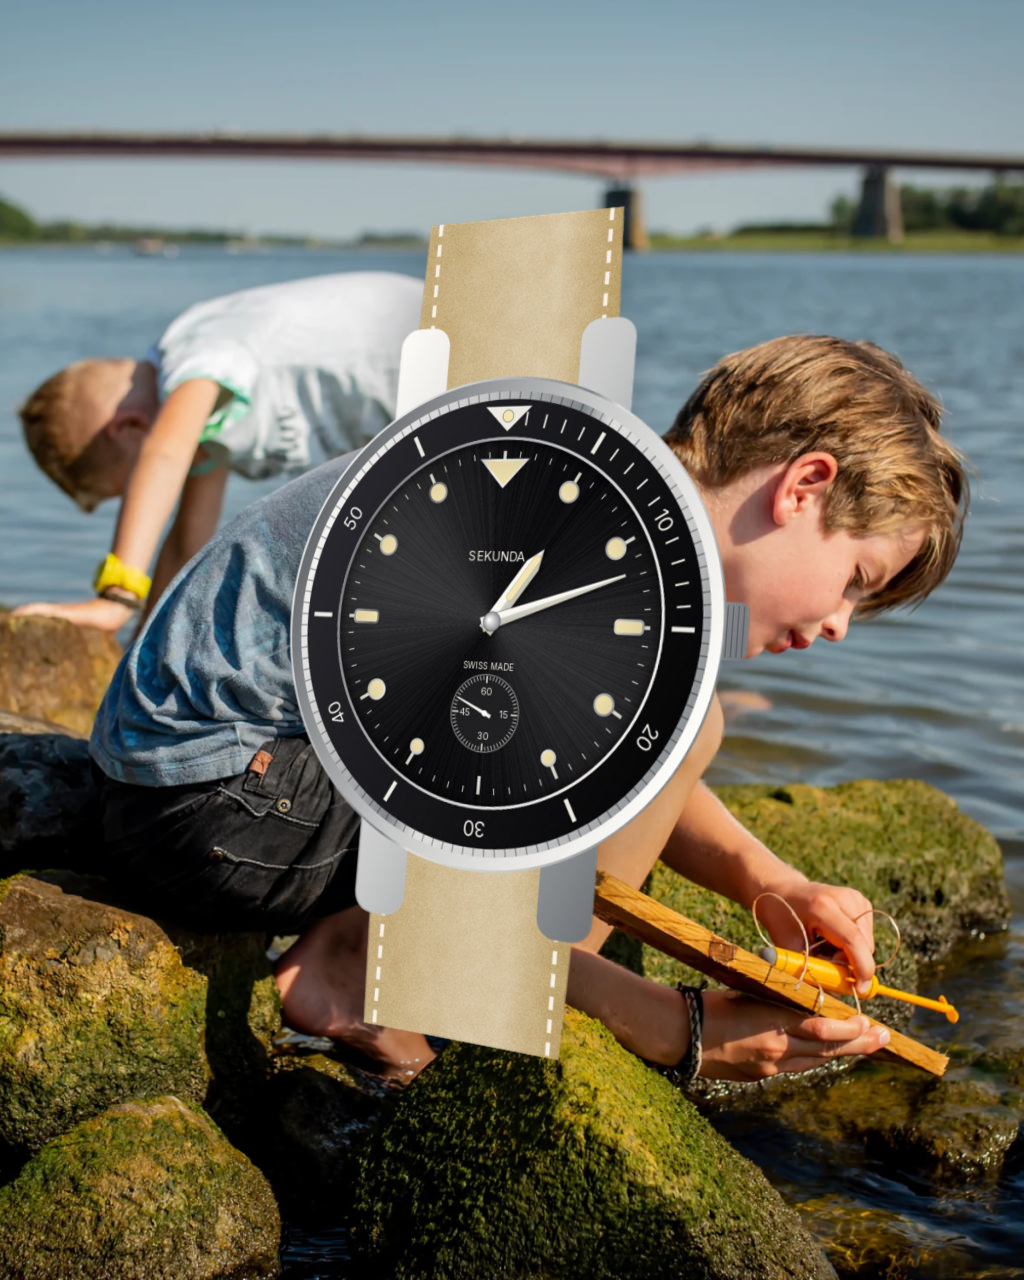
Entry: 1 h 11 min 49 s
